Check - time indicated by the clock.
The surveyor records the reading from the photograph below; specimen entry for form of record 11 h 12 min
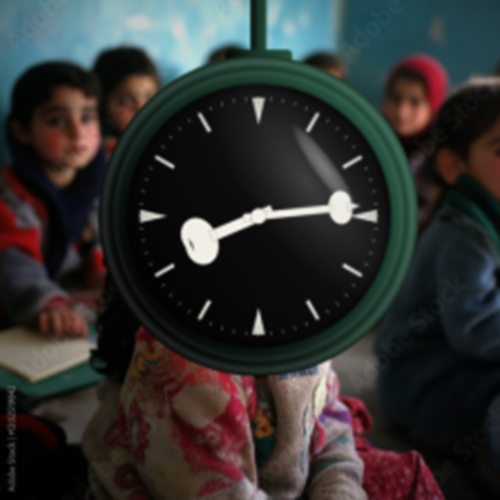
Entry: 8 h 14 min
